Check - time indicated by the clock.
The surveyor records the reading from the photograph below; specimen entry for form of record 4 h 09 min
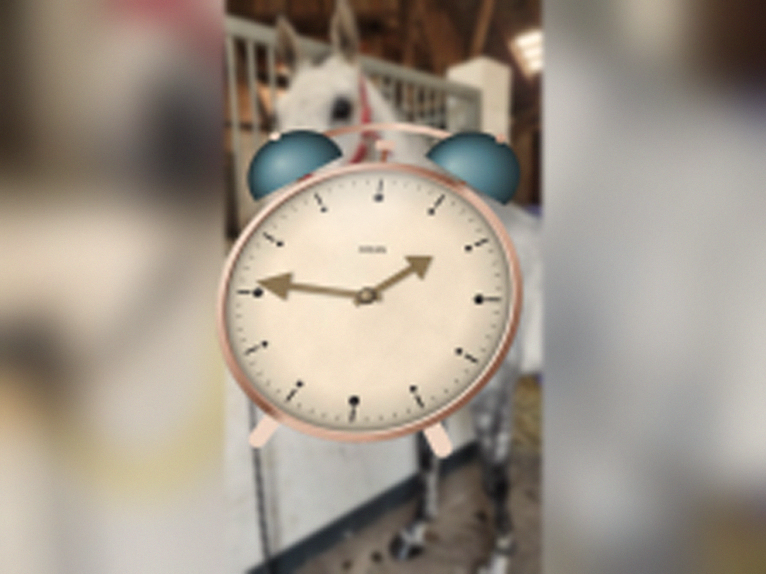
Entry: 1 h 46 min
